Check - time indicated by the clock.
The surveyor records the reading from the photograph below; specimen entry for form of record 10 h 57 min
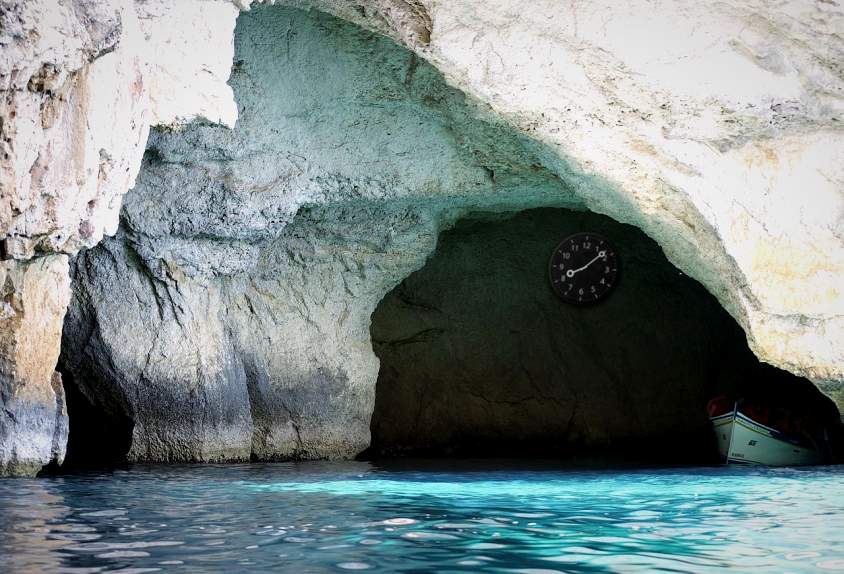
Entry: 8 h 08 min
